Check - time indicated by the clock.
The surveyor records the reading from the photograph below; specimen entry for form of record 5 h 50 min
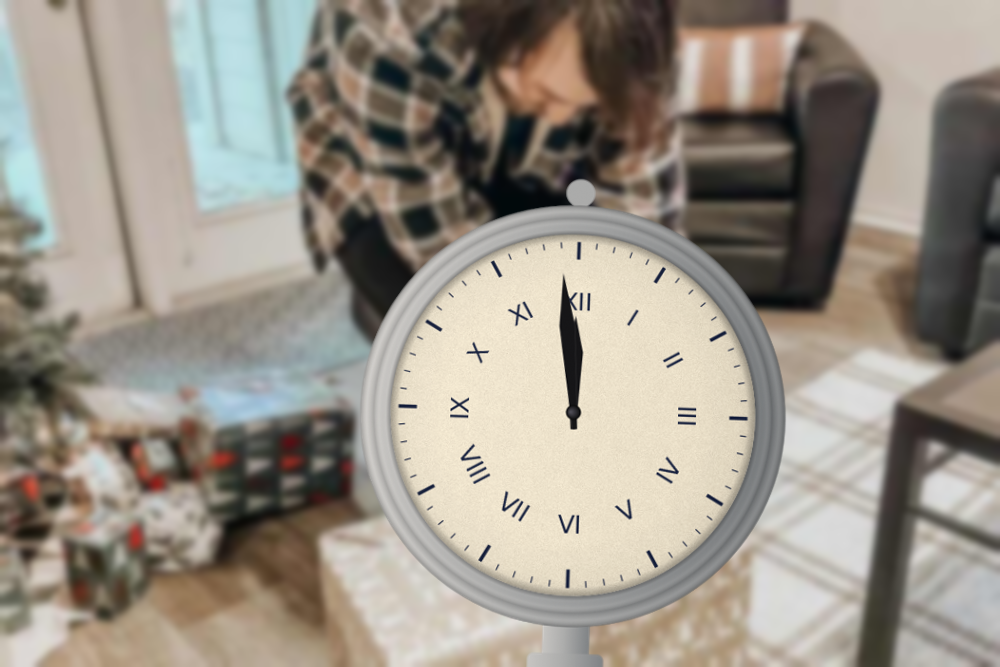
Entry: 11 h 59 min
